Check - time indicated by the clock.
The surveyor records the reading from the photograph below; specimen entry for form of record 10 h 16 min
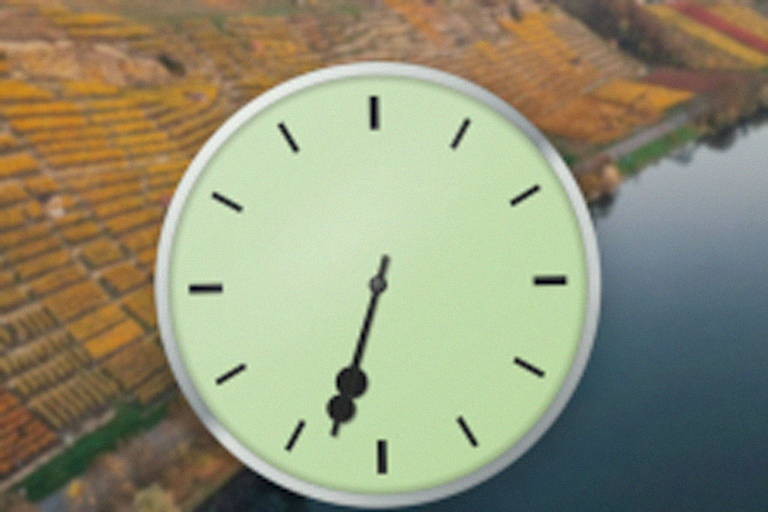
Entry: 6 h 33 min
